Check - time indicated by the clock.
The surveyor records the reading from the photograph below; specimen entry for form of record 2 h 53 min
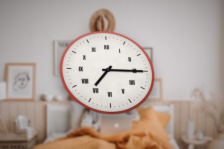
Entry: 7 h 15 min
